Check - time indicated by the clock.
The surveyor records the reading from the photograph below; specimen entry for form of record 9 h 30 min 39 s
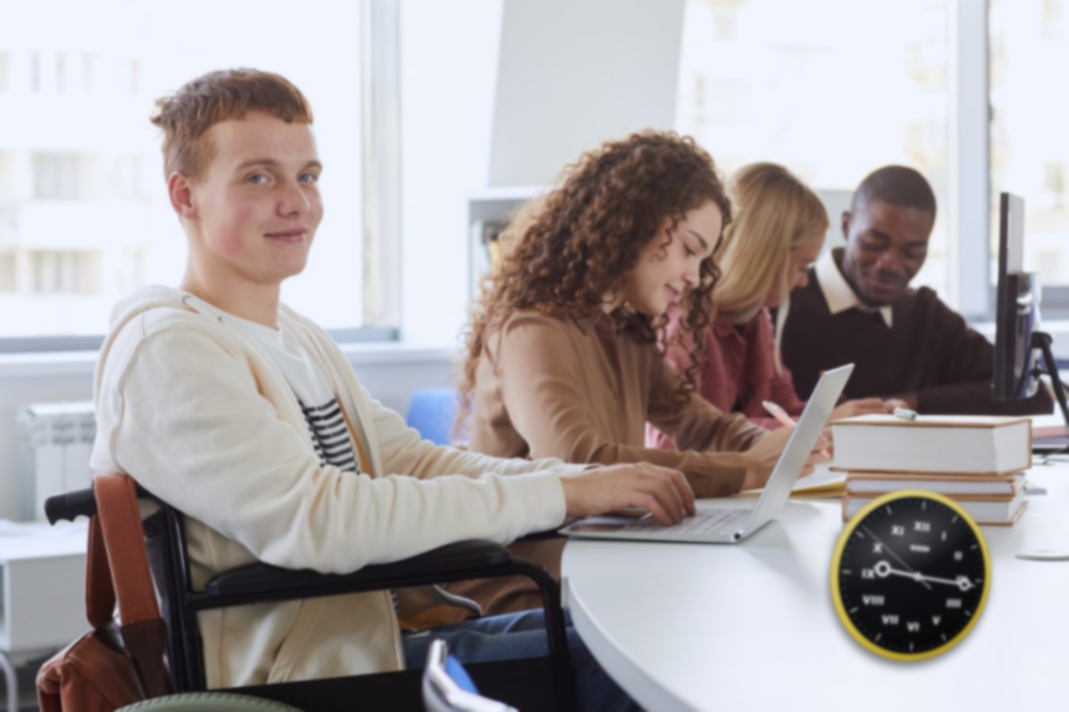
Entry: 9 h 15 min 51 s
